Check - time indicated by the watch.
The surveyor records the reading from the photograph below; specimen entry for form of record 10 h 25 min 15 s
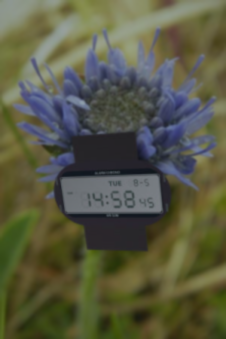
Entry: 14 h 58 min 45 s
